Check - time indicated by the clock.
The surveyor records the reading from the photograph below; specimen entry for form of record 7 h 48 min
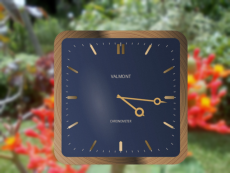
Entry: 4 h 16 min
